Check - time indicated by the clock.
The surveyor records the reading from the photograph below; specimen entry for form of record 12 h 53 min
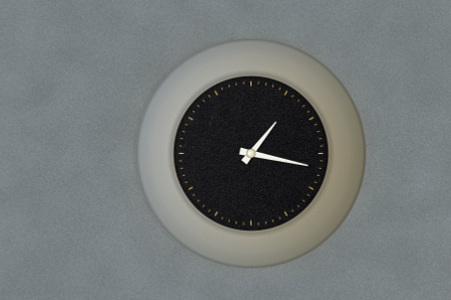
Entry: 1 h 17 min
